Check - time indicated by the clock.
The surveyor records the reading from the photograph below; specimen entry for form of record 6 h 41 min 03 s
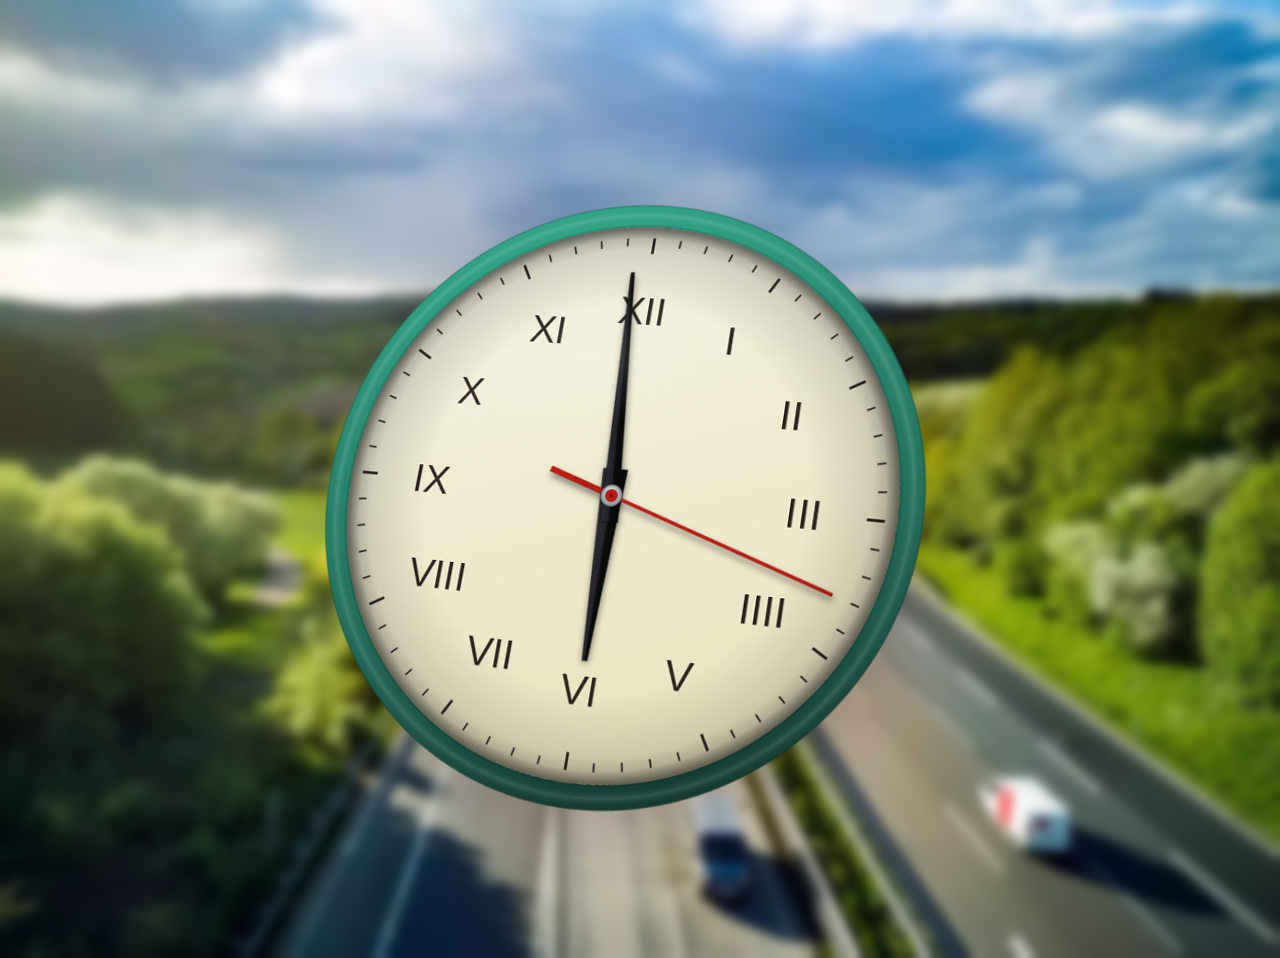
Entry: 5 h 59 min 18 s
